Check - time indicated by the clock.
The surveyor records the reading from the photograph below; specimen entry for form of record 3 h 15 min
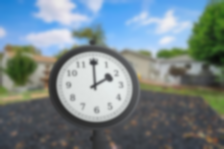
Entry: 2 h 00 min
